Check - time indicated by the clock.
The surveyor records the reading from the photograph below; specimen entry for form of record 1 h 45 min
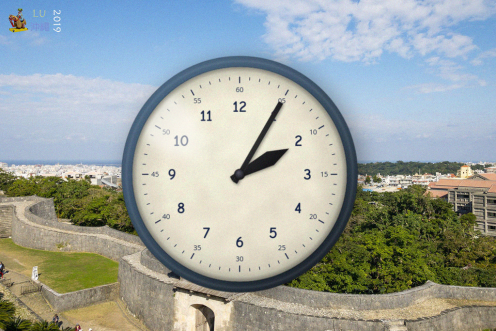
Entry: 2 h 05 min
